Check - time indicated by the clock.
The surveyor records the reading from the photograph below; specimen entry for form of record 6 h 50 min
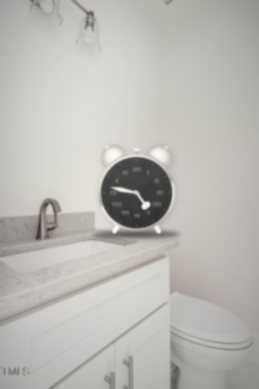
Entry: 4 h 47 min
